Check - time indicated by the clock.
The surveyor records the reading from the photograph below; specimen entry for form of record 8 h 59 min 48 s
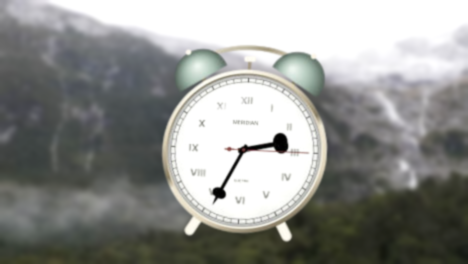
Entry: 2 h 34 min 15 s
